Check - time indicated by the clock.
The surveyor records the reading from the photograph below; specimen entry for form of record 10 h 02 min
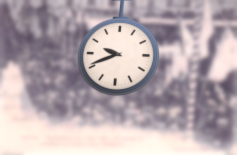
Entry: 9 h 41 min
